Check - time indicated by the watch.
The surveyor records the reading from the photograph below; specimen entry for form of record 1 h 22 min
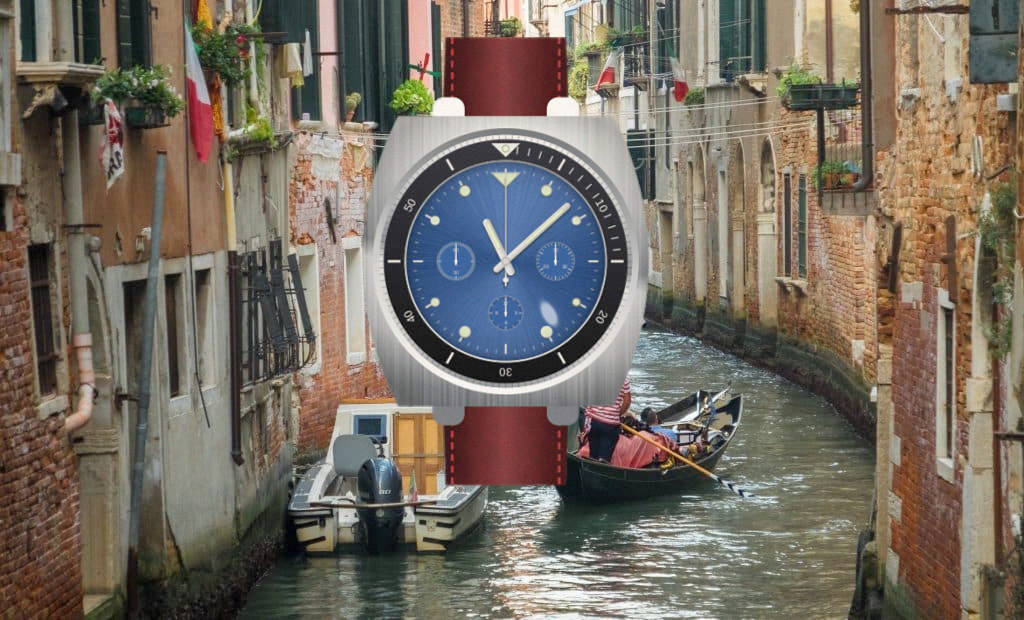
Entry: 11 h 08 min
